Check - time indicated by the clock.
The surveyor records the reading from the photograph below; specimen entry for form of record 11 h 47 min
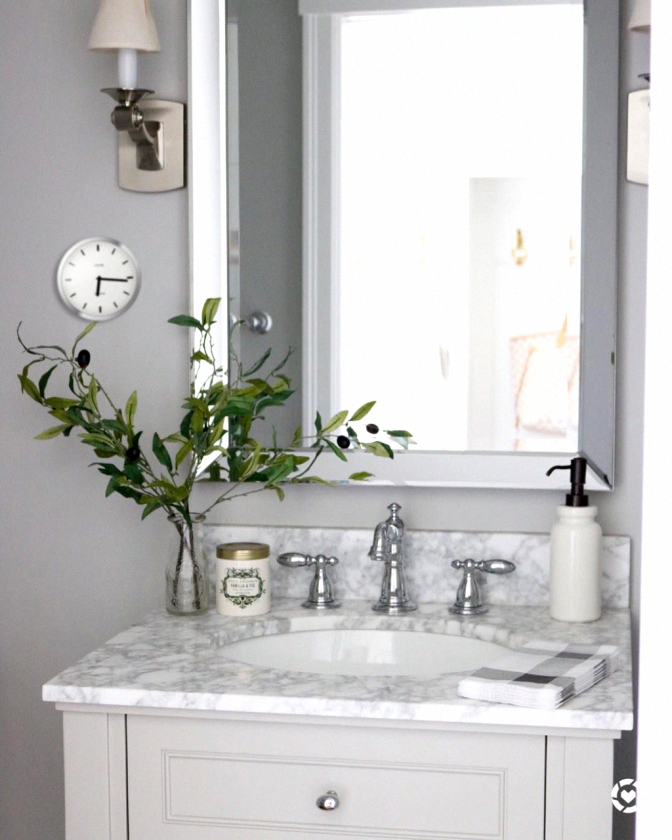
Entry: 6 h 16 min
